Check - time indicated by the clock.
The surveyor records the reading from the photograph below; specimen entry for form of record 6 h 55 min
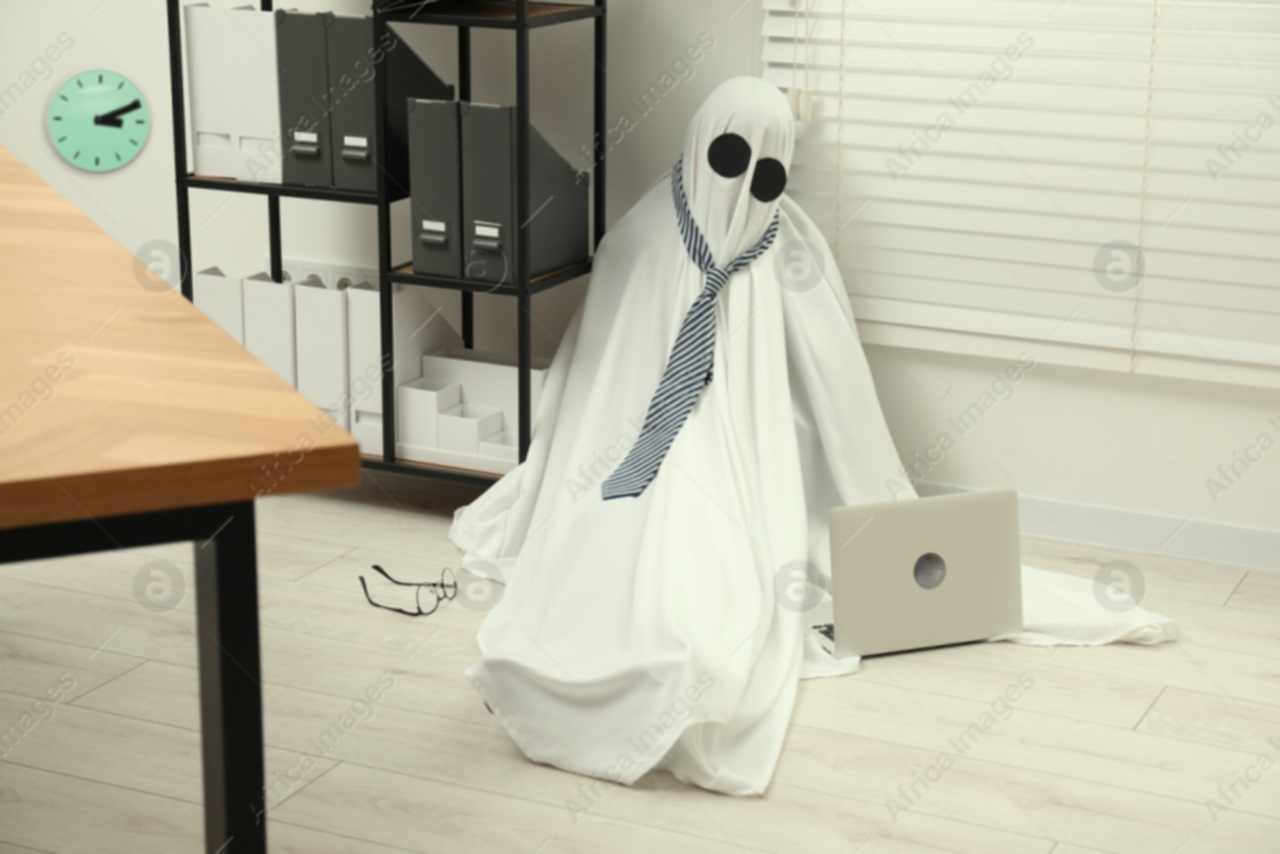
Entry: 3 h 11 min
